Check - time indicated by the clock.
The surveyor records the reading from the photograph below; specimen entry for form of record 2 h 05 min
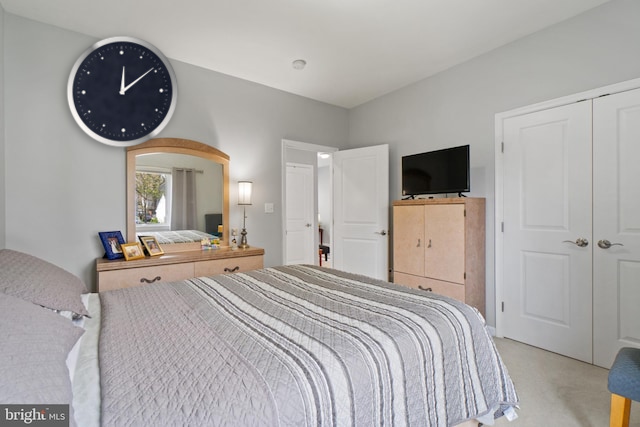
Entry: 12 h 09 min
